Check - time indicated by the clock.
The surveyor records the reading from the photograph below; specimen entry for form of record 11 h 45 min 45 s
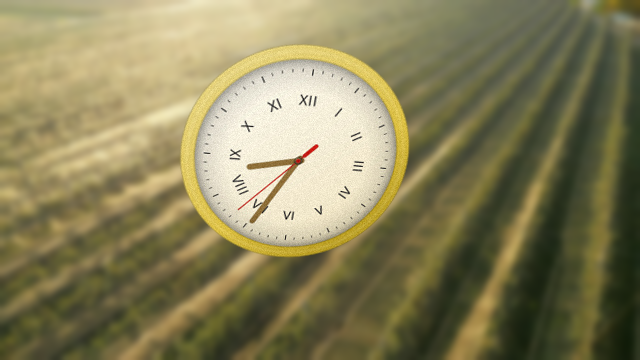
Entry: 8 h 34 min 37 s
